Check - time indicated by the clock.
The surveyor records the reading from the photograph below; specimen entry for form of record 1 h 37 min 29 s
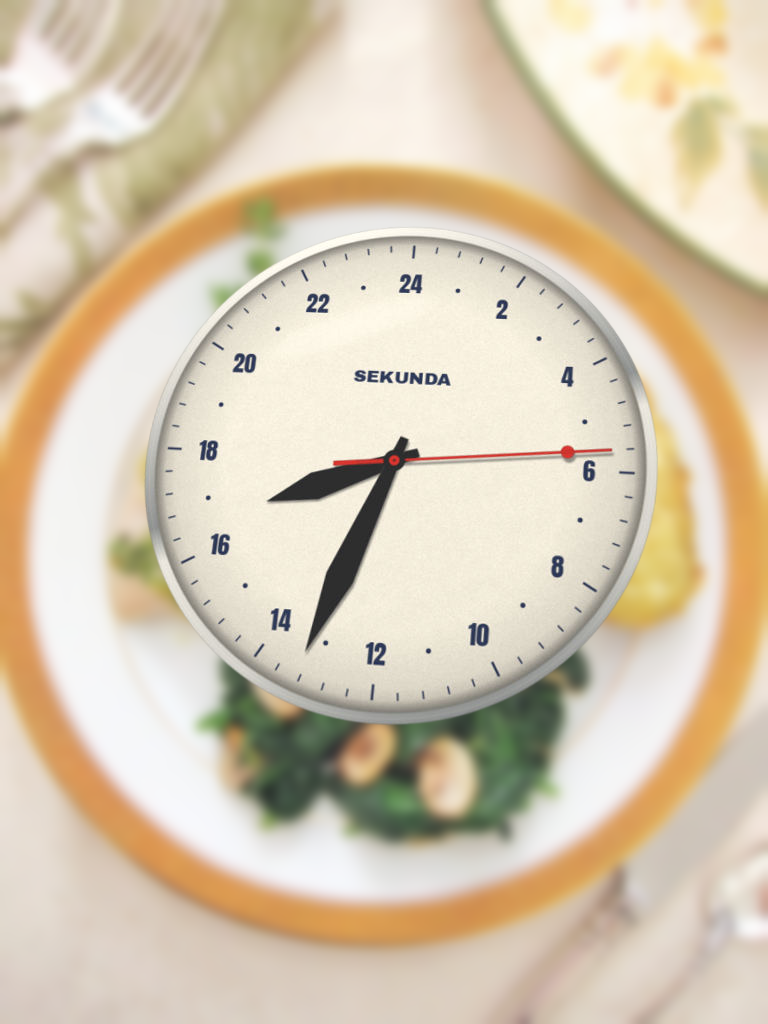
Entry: 16 h 33 min 14 s
